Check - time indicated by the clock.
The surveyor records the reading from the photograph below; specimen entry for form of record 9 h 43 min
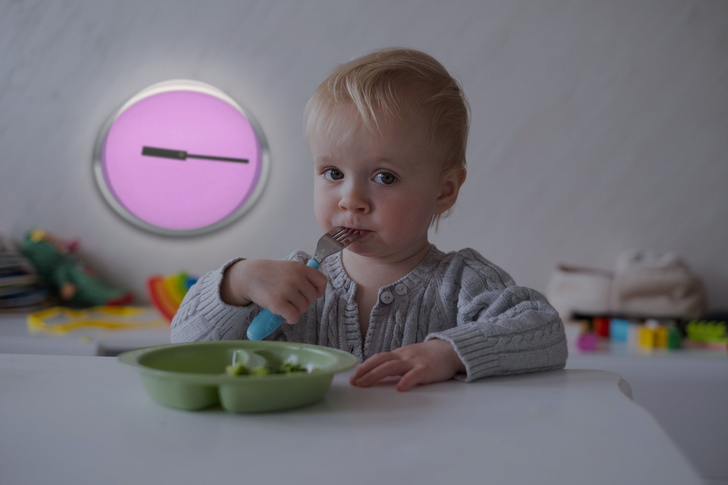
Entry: 9 h 16 min
